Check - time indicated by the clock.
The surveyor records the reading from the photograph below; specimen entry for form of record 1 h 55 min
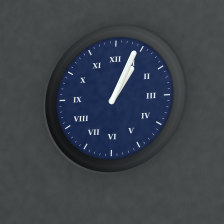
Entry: 1 h 04 min
